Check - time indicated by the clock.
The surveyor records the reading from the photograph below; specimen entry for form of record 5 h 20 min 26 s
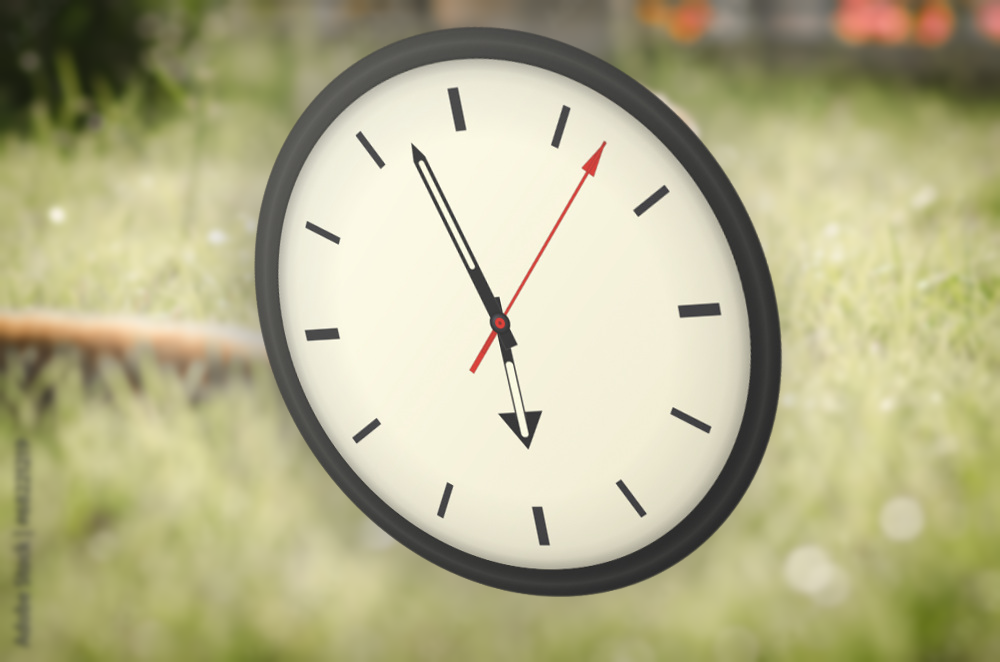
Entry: 5 h 57 min 07 s
